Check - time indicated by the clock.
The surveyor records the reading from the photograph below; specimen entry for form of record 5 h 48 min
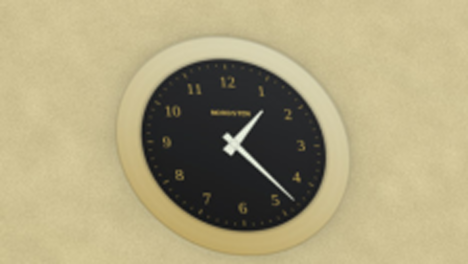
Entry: 1 h 23 min
